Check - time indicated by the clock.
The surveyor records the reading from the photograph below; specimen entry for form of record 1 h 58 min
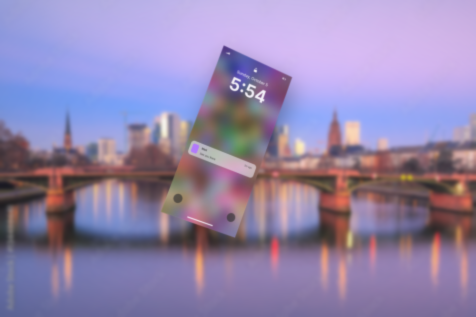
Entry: 5 h 54 min
